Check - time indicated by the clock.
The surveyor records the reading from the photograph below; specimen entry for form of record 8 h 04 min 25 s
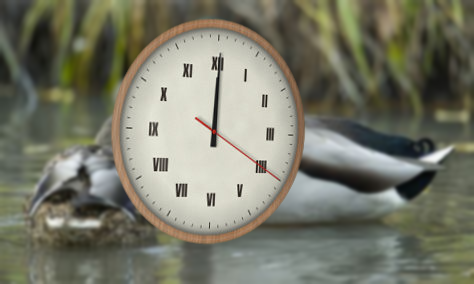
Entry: 12 h 00 min 20 s
